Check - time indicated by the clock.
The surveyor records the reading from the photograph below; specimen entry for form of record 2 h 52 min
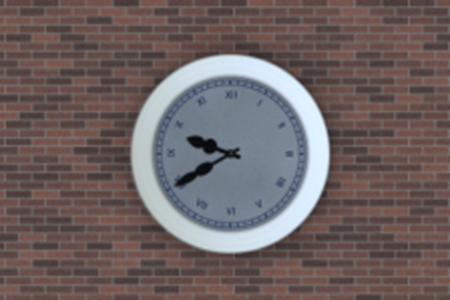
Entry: 9 h 40 min
